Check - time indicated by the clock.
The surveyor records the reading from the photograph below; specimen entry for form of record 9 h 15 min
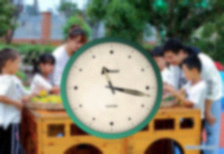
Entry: 11 h 17 min
